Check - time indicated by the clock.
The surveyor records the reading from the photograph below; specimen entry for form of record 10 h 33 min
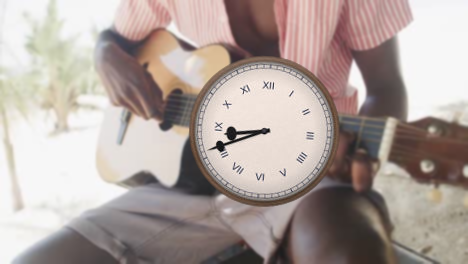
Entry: 8 h 41 min
